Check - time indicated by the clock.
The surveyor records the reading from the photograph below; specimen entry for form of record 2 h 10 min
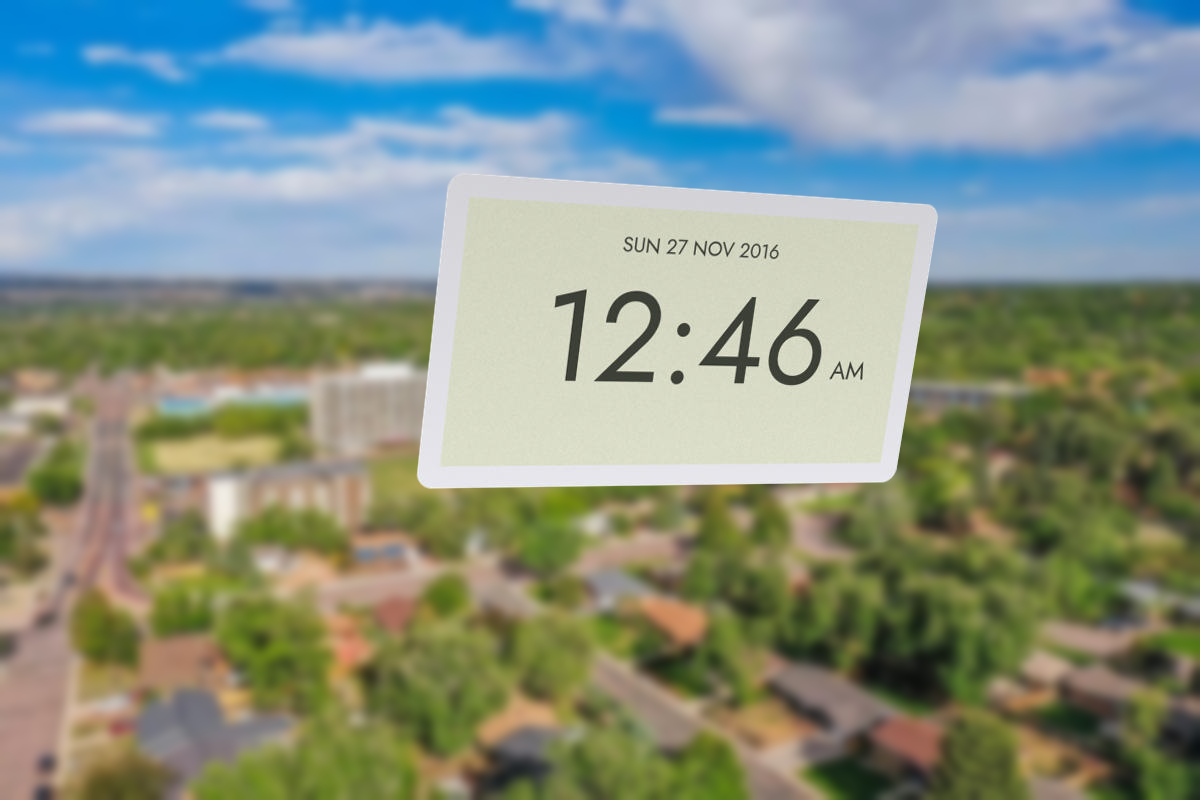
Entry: 12 h 46 min
